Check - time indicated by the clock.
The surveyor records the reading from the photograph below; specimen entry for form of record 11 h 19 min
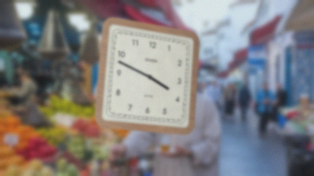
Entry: 3 h 48 min
